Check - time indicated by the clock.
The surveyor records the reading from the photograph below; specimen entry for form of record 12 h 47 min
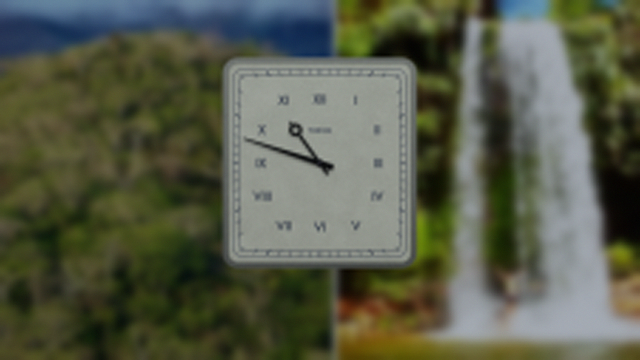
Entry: 10 h 48 min
